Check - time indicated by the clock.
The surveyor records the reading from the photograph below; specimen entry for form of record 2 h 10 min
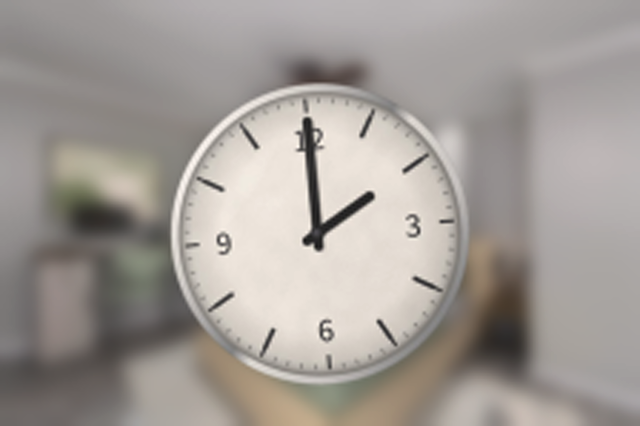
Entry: 2 h 00 min
